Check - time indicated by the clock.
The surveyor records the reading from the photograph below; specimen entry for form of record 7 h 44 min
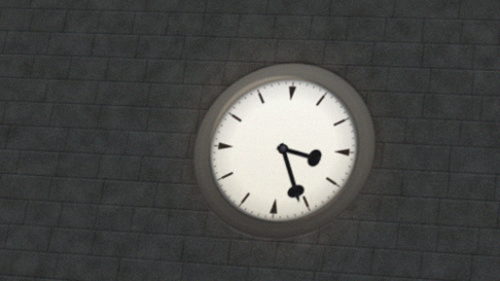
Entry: 3 h 26 min
